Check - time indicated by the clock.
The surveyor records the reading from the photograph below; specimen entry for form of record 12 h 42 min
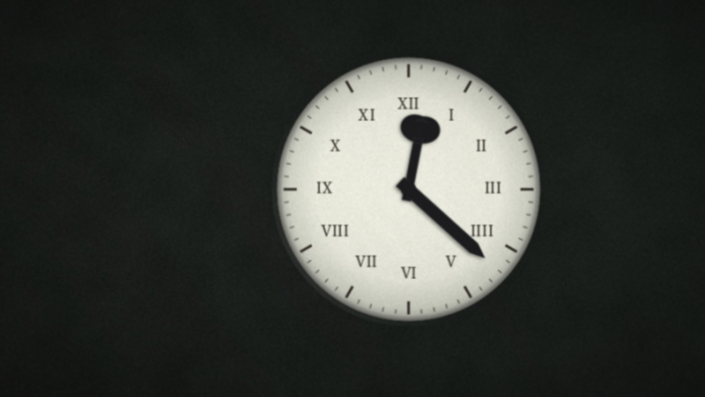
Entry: 12 h 22 min
